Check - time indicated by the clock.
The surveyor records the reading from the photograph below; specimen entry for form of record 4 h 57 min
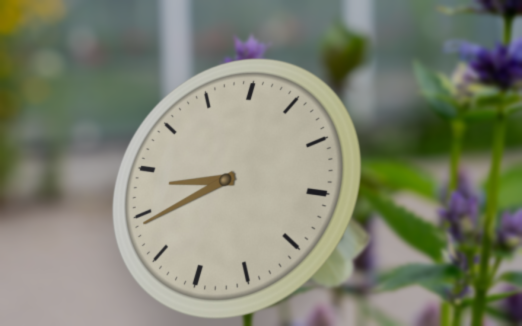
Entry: 8 h 39 min
